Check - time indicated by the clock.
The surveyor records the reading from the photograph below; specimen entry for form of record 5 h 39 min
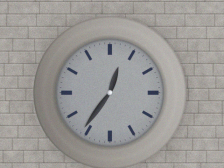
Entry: 12 h 36 min
